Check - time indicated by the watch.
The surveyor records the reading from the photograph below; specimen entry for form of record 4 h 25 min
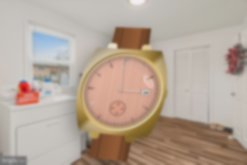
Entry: 2 h 59 min
